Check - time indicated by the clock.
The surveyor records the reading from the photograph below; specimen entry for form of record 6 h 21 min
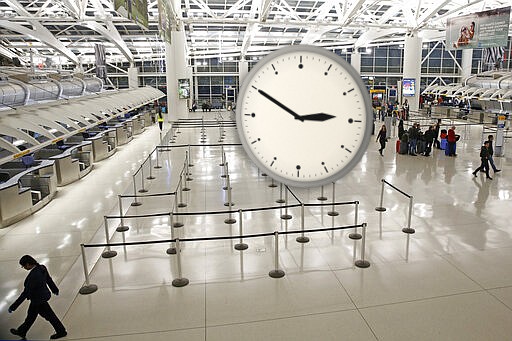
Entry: 2 h 50 min
